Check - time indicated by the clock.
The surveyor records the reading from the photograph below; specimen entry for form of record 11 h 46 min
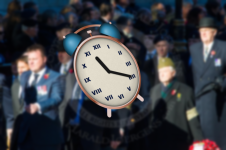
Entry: 11 h 20 min
